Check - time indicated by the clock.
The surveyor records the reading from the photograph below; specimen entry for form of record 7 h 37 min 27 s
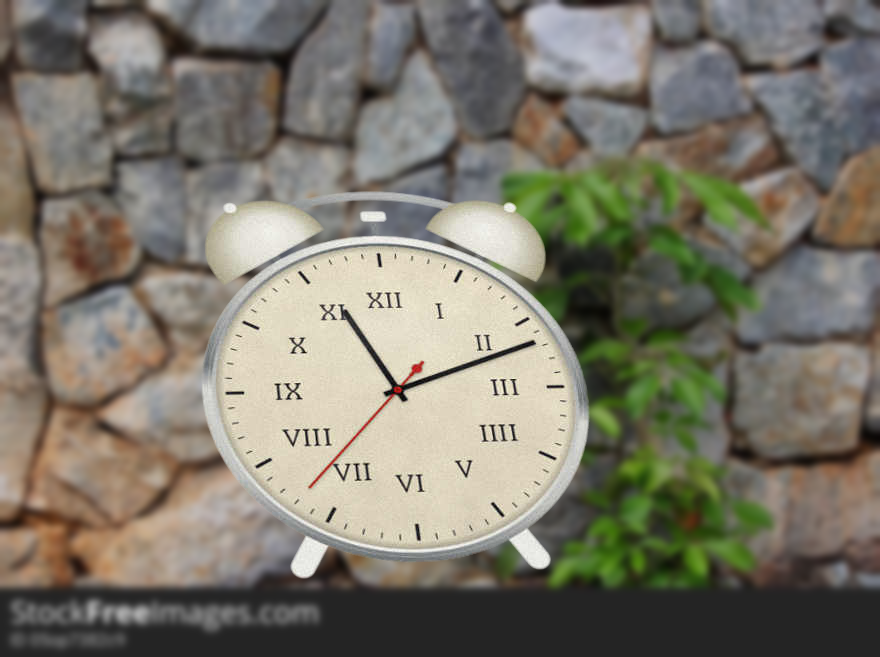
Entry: 11 h 11 min 37 s
